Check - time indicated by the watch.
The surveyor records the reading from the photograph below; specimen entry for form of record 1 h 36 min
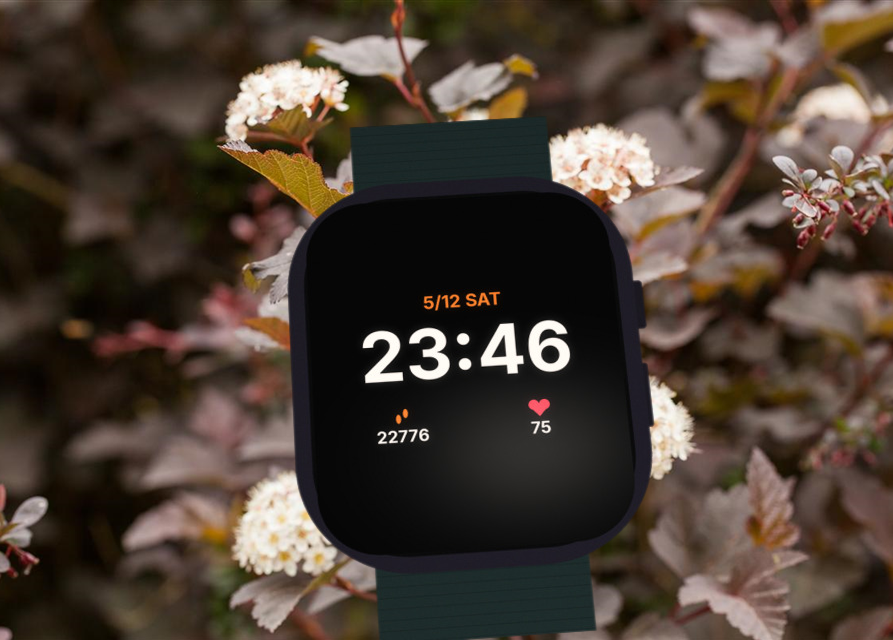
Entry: 23 h 46 min
